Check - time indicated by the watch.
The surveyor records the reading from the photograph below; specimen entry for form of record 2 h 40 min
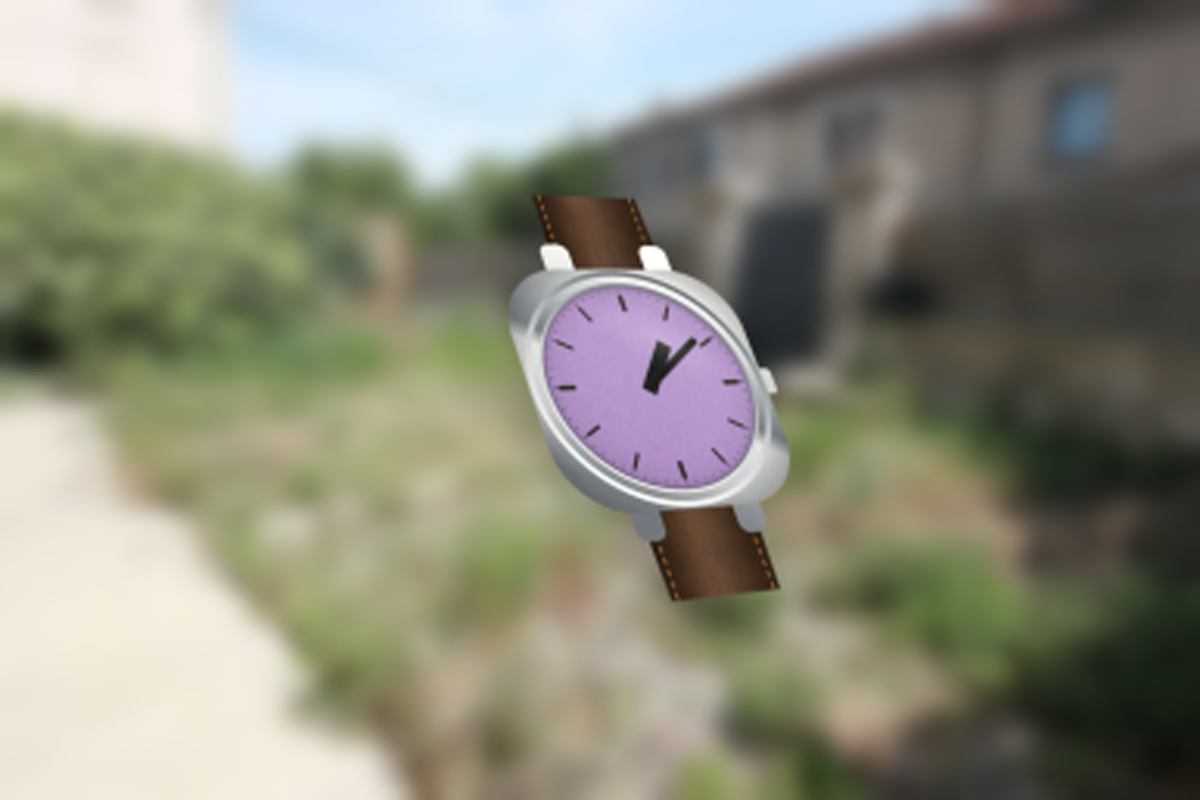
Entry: 1 h 09 min
